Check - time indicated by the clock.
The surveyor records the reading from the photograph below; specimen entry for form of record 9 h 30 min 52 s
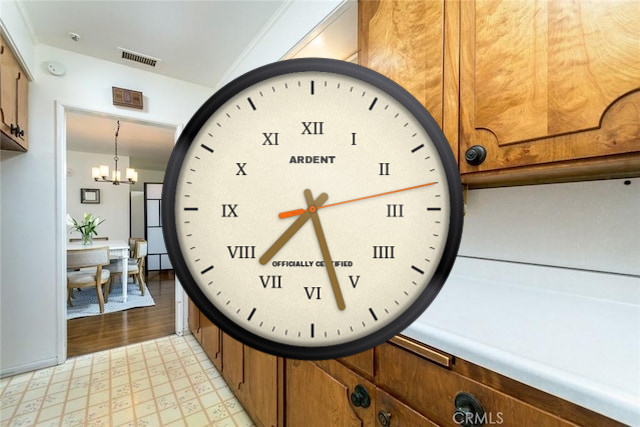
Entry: 7 h 27 min 13 s
